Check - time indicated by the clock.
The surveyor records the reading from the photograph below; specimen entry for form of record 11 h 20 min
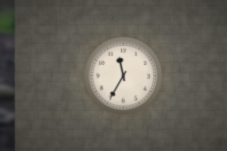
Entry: 11 h 35 min
